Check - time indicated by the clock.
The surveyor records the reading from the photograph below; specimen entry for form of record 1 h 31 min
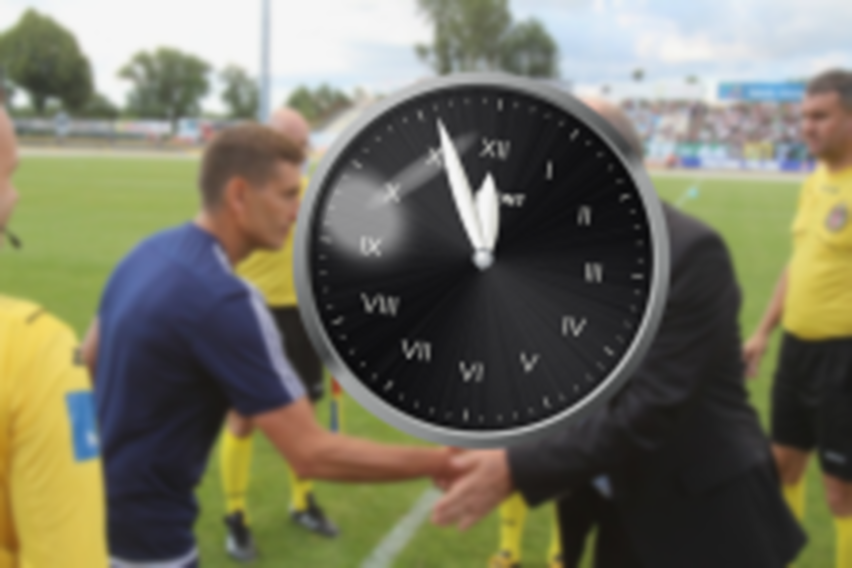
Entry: 11 h 56 min
